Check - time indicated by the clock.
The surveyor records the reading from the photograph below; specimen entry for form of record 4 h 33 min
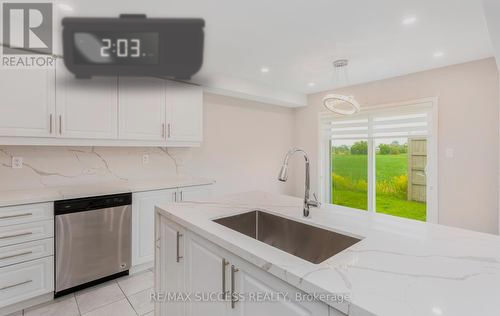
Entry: 2 h 03 min
